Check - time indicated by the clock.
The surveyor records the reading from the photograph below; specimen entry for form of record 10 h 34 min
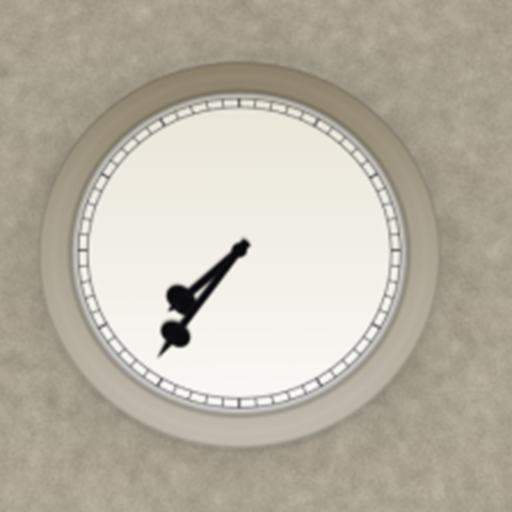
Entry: 7 h 36 min
